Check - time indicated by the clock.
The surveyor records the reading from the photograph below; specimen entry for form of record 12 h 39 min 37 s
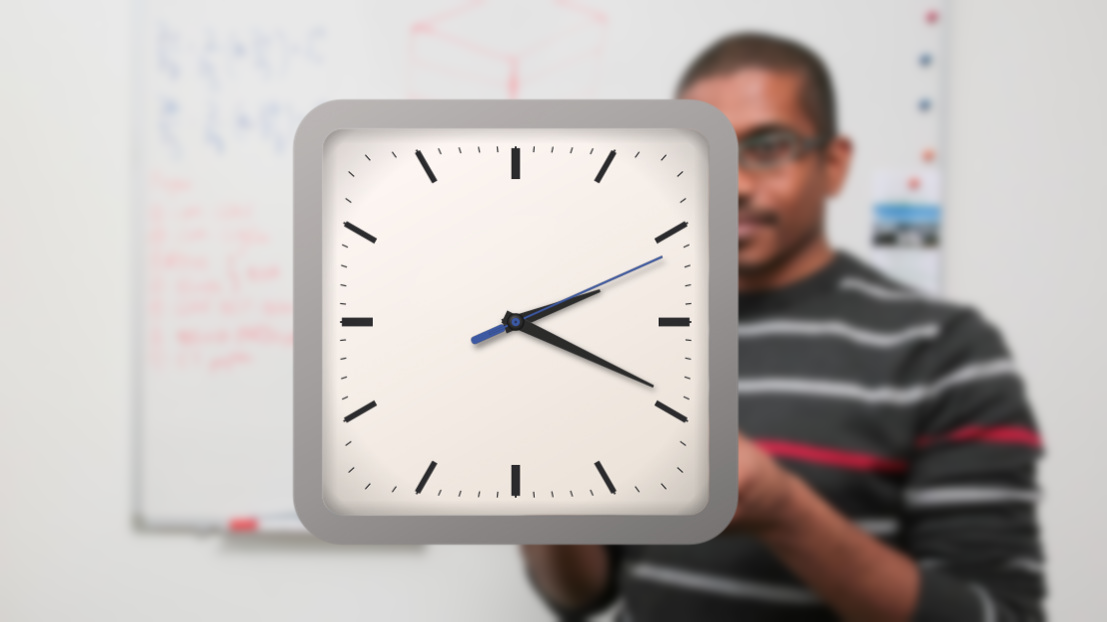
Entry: 2 h 19 min 11 s
